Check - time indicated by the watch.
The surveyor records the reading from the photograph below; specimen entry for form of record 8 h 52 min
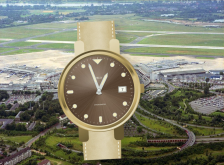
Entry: 12 h 57 min
